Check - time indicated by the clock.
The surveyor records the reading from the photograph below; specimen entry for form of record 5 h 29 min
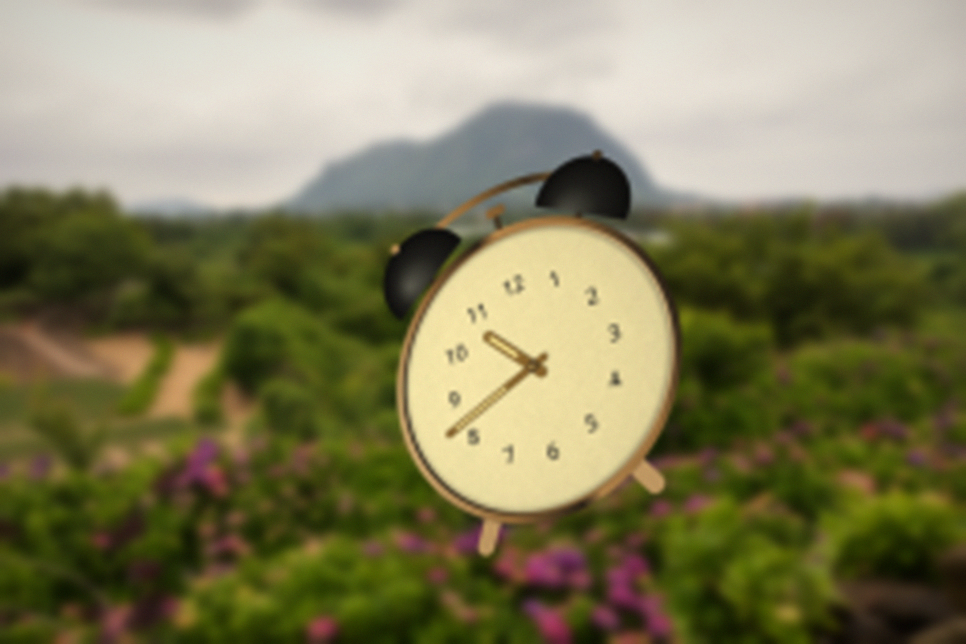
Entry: 10 h 42 min
